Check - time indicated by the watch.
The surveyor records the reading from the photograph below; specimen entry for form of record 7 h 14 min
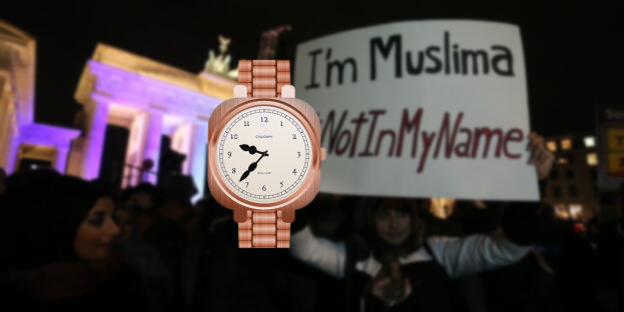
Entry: 9 h 37 min
